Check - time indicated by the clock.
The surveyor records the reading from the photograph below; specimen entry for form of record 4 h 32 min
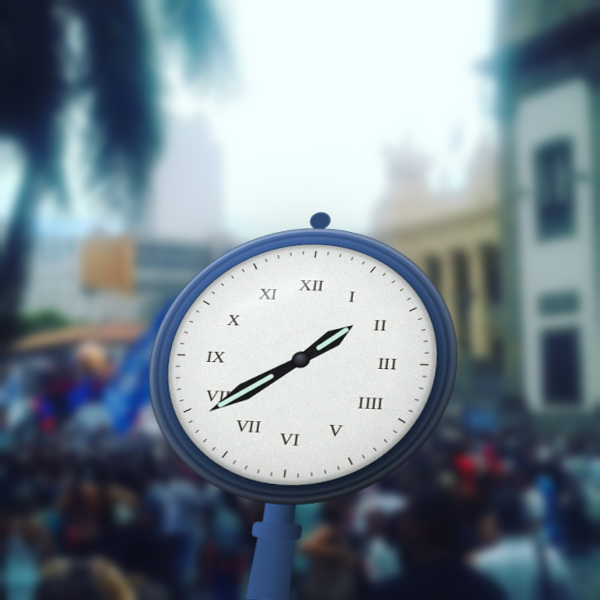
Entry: 1 h 39 min
